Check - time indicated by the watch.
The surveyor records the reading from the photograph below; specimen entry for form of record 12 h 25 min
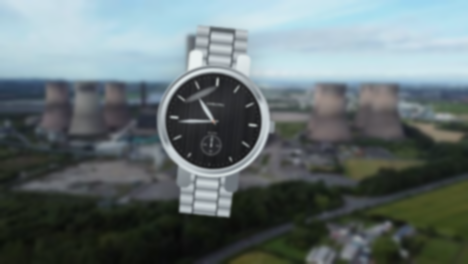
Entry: 10 h 44 min
